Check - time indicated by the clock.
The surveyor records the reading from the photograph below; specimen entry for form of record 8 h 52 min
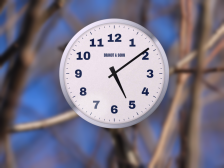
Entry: 5 h 09 min
